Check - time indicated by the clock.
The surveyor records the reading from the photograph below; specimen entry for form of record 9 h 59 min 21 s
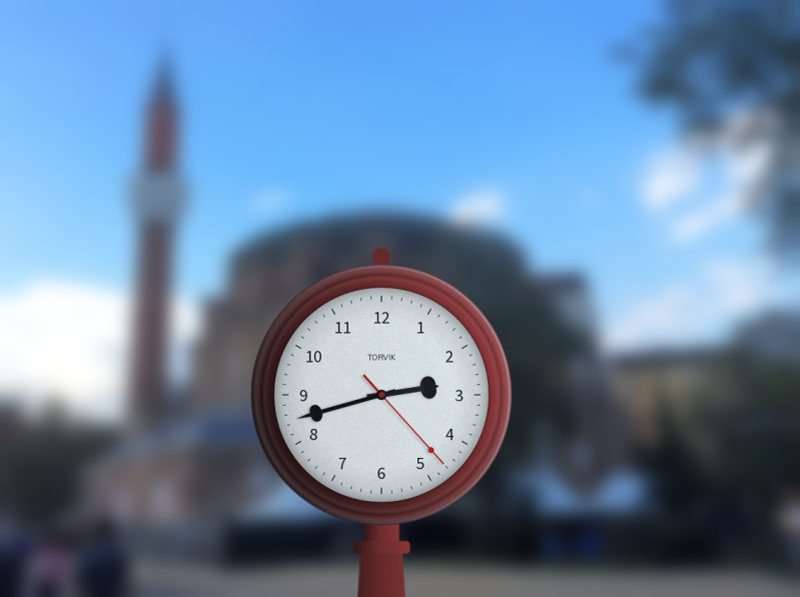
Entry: 2 h 42 min 23 s
